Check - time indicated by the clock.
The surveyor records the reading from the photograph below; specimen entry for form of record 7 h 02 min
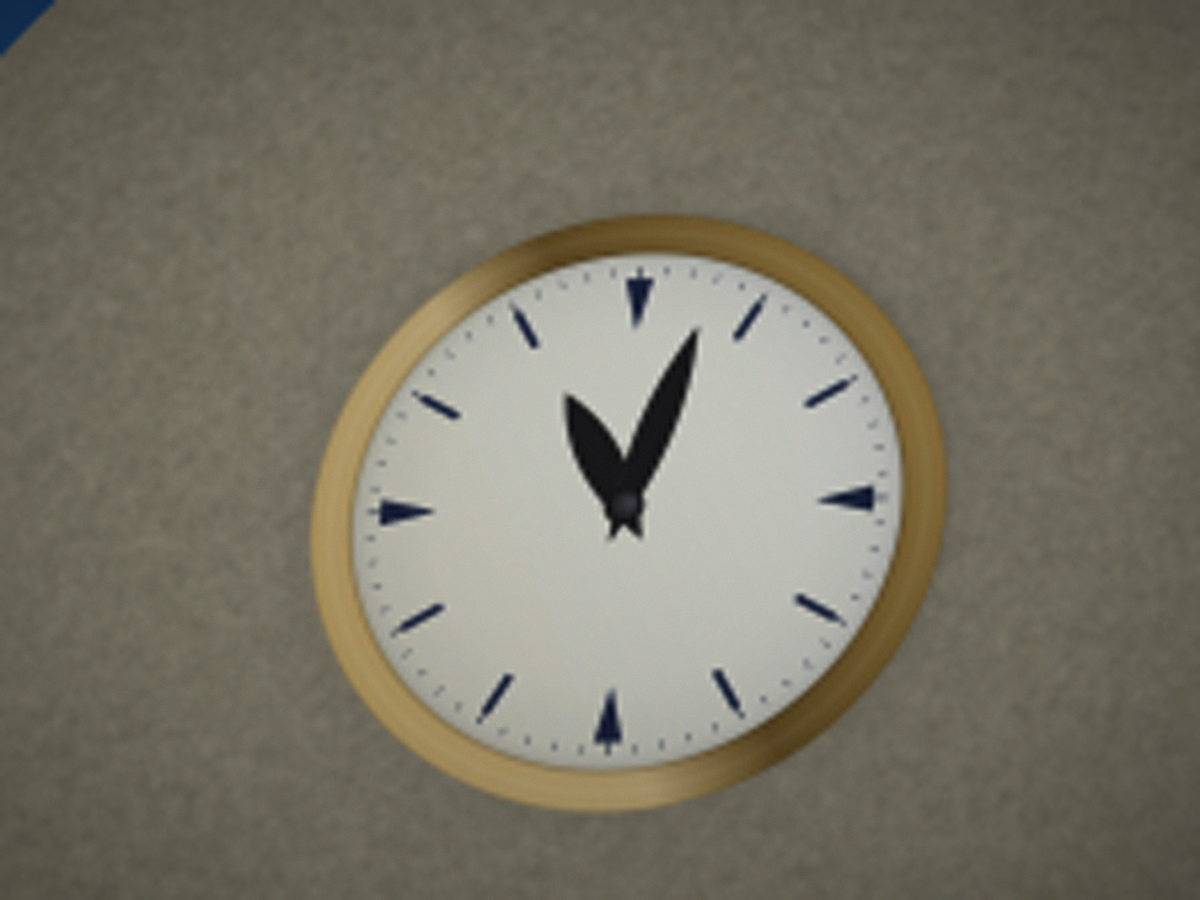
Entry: 11 h 03 min
